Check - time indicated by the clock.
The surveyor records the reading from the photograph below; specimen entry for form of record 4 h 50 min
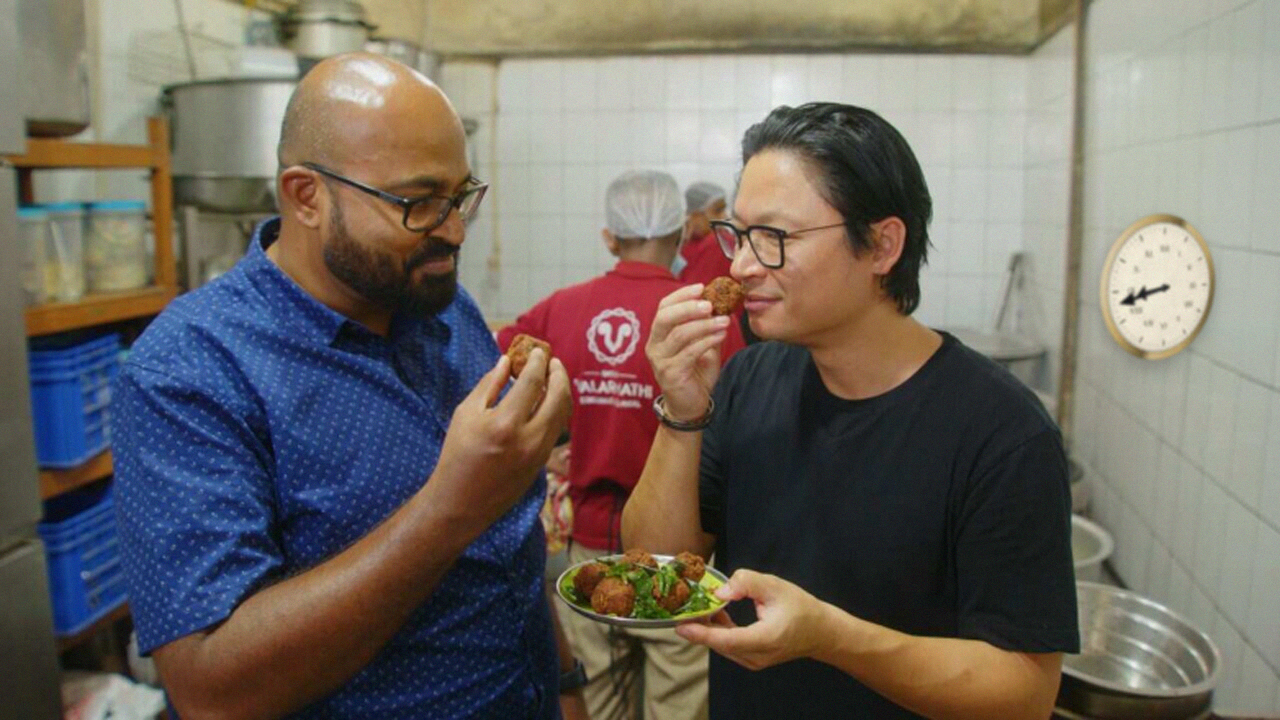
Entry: 8 h 43 min
